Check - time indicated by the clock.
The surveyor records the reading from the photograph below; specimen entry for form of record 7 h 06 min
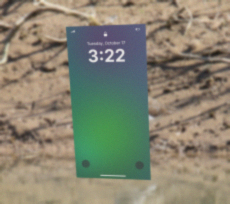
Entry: 3 h 22 min
